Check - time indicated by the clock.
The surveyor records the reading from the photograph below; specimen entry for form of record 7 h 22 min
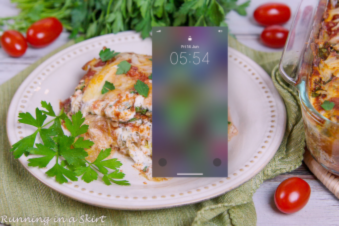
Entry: 5 h 54 min
